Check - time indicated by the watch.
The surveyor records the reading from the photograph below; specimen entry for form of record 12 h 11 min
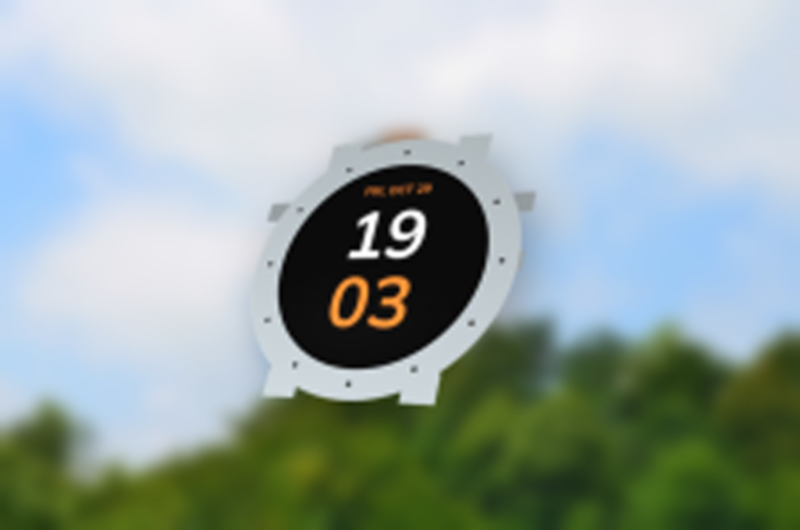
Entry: 19 h 03 min
